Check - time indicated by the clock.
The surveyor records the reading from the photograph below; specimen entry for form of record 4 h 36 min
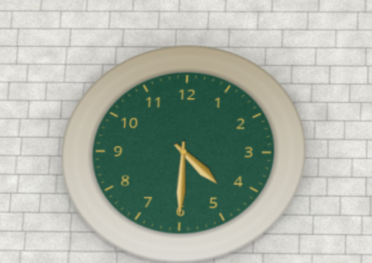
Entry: 4 h 30 min
